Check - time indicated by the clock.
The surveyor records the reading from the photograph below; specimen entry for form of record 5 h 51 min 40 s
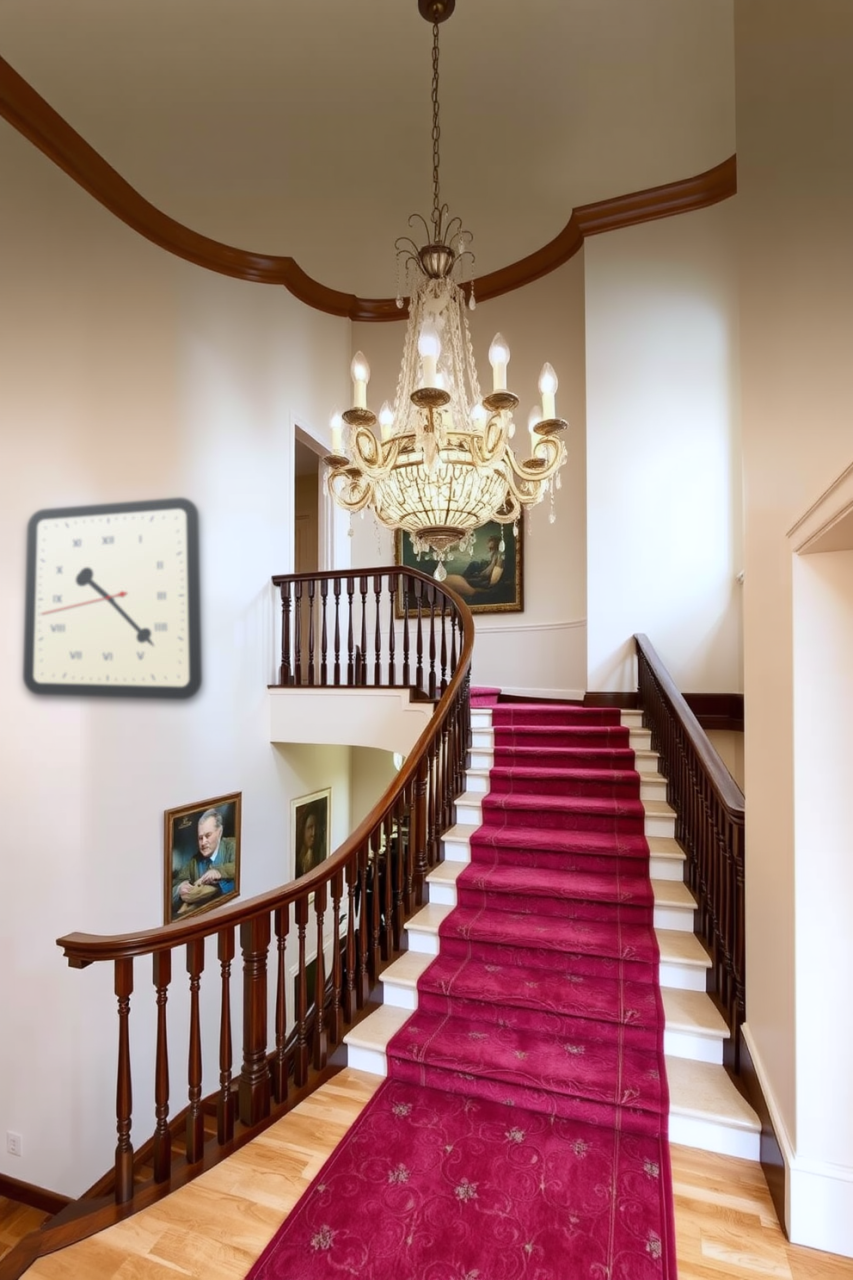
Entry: 10 h 22 min 43 s
